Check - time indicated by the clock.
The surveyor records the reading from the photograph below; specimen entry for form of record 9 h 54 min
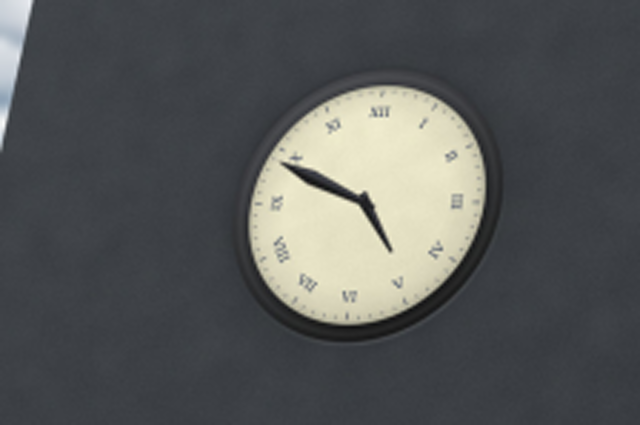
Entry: 4 h 49 min
